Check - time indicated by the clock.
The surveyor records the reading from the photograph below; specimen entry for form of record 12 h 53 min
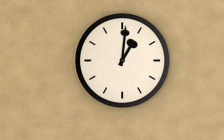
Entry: 1 h 01 min
